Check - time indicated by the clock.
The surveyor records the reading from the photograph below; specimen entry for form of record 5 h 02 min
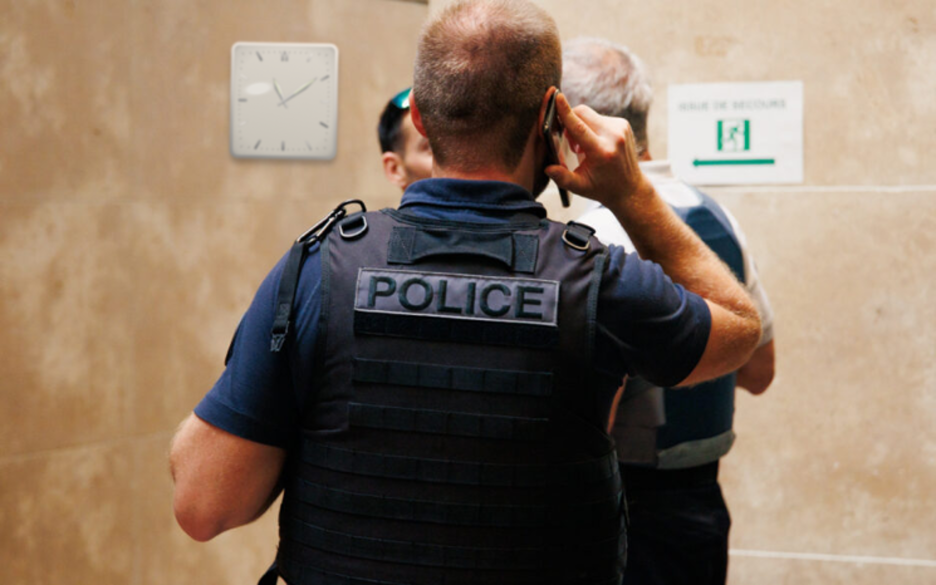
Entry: 11 h 09 min
